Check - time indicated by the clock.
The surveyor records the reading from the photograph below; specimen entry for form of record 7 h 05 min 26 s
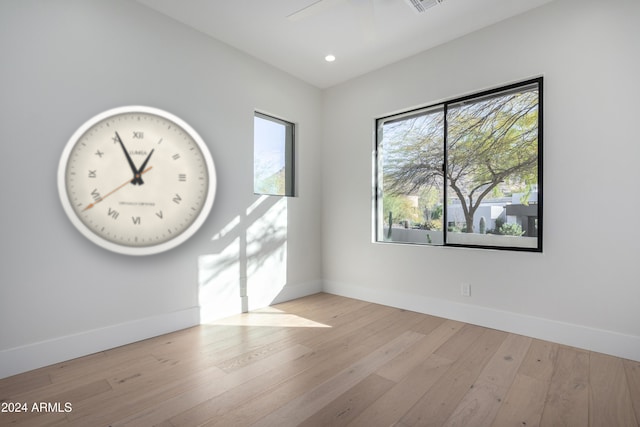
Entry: 12 h 55 min 39 s
